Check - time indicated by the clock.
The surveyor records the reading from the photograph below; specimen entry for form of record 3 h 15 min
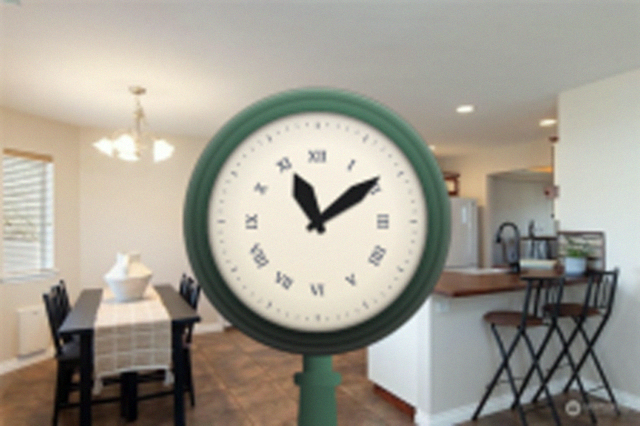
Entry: 11 h 09 min
